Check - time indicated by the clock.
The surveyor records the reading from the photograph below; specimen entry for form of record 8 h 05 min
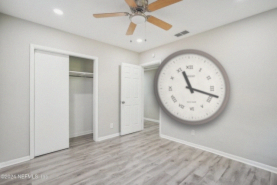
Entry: 11 h 18 min
